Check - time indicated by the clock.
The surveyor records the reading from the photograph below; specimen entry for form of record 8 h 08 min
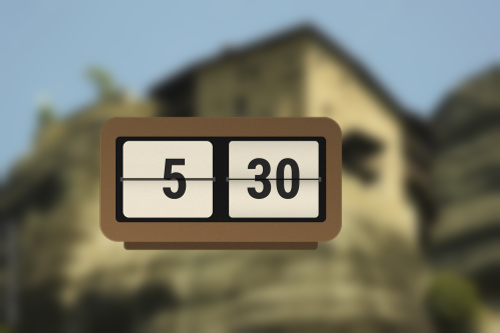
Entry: 5 h 30 min
